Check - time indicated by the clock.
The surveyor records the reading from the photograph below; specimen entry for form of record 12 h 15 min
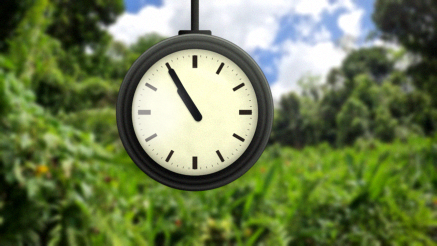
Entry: 10 h 55 min
